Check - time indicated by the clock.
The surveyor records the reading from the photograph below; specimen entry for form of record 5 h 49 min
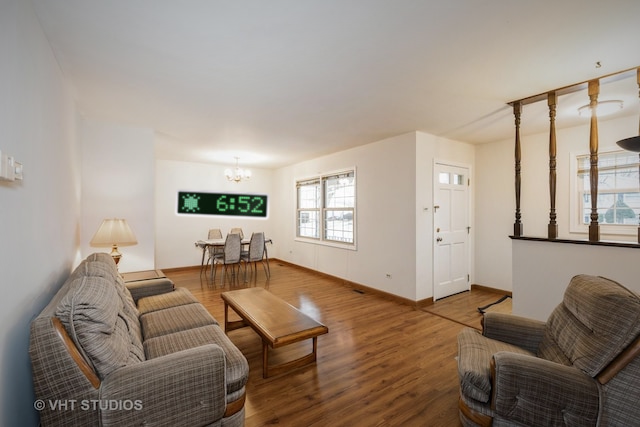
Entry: 6 h 52 min
